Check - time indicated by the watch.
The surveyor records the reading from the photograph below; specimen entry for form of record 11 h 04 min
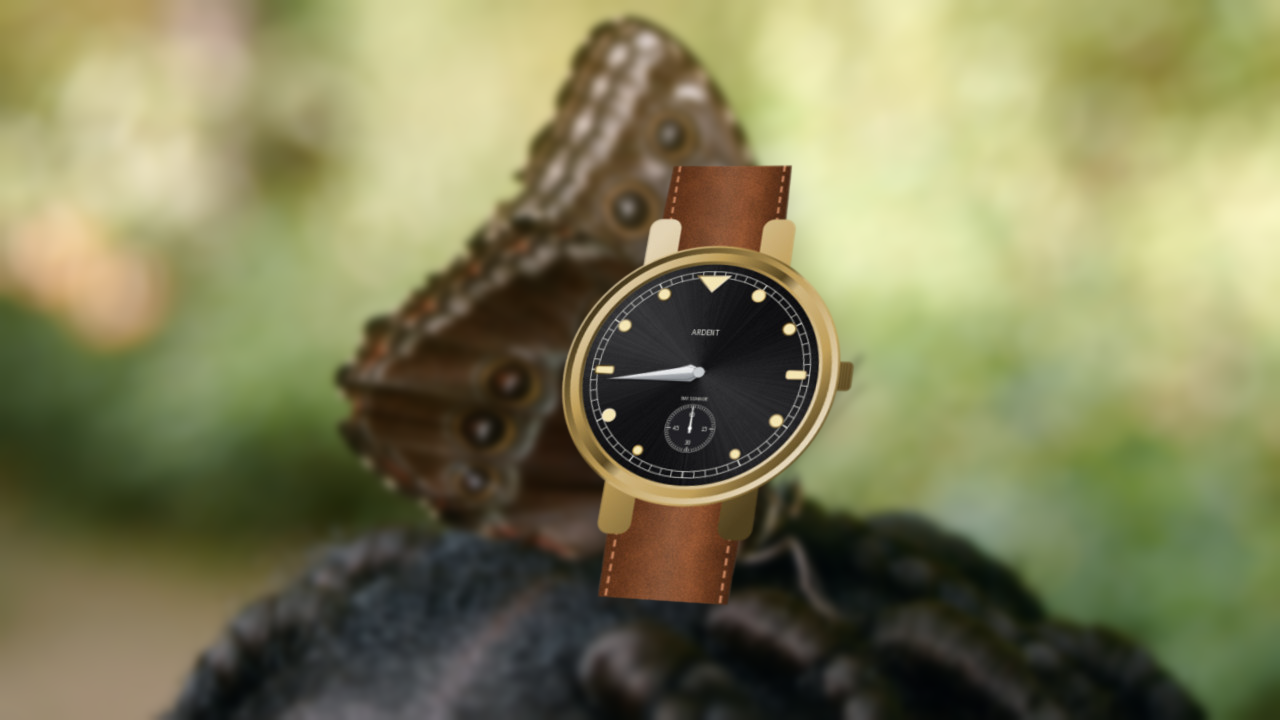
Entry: 8 h 44 min
